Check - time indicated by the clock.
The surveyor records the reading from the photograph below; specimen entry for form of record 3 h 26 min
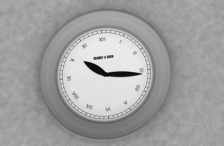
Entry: 10 h 16 min
